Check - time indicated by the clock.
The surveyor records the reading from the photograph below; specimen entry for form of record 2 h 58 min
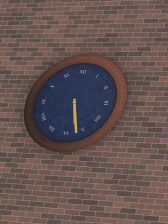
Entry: 5 h 27 min
